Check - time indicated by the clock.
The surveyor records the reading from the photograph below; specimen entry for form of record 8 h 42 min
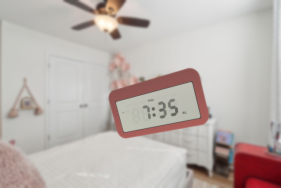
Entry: 7 h 35 min
